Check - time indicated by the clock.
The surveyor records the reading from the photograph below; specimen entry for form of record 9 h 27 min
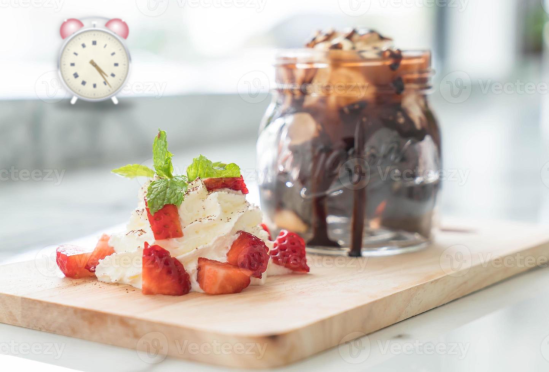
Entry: 4 h 24 min
